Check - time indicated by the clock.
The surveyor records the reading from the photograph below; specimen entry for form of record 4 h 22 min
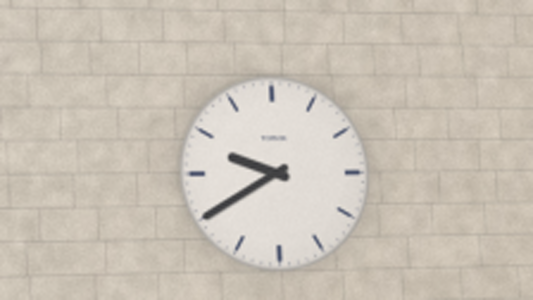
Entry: 9 h 40 min
